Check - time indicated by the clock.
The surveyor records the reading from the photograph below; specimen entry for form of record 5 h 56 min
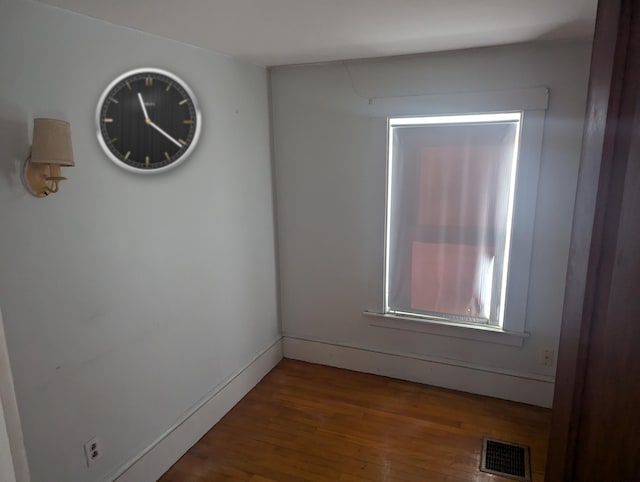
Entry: 11 h 21 min
